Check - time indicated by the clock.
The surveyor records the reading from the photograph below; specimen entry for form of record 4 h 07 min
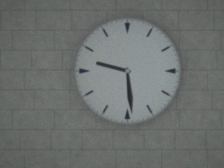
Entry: 9 h 29 min
